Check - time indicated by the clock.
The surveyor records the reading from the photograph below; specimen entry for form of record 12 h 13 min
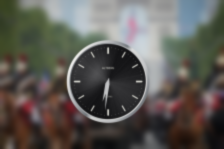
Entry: 6 h 31 min
